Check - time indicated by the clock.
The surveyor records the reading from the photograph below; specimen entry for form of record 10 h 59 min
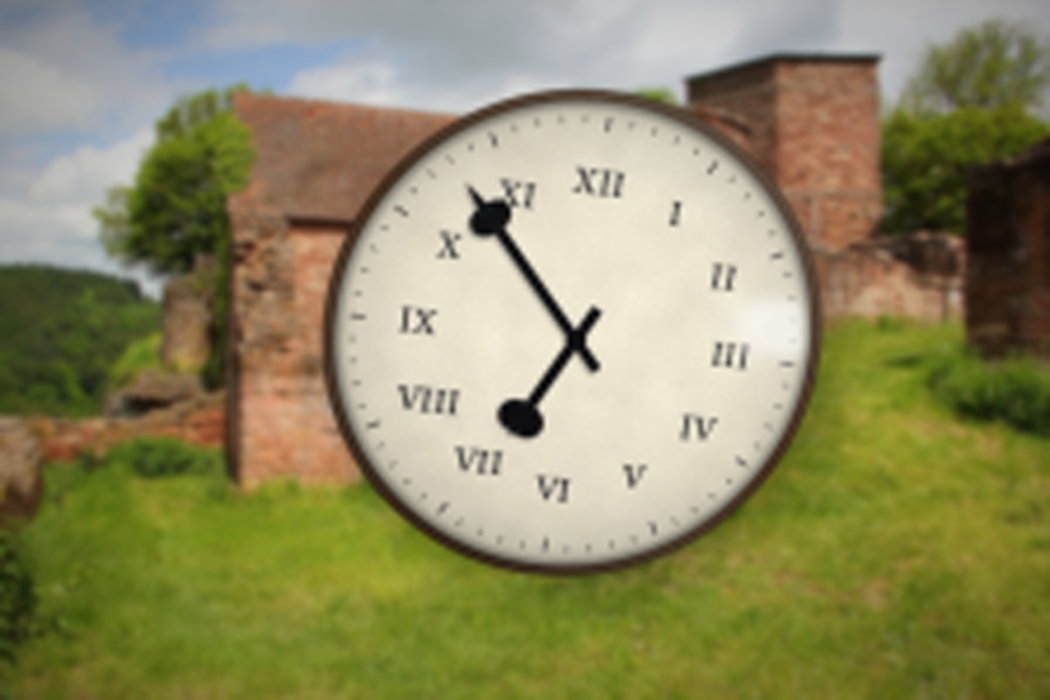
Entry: 6 h 53 min
